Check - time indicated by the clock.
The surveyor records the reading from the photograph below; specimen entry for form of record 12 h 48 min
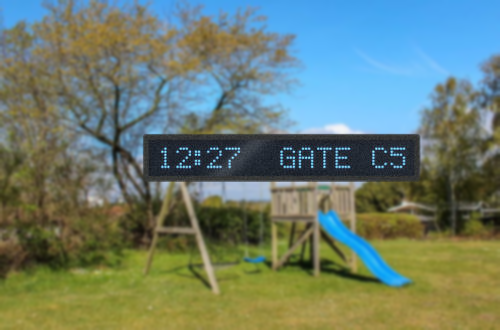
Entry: 12 h 27 min
